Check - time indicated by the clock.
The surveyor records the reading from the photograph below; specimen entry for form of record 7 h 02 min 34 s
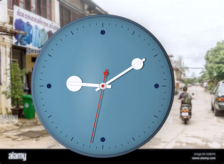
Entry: 9 h 09 min 32 s
